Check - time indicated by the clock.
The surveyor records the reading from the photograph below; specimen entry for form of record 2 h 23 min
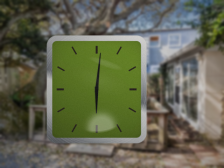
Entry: 6 h 01 min
